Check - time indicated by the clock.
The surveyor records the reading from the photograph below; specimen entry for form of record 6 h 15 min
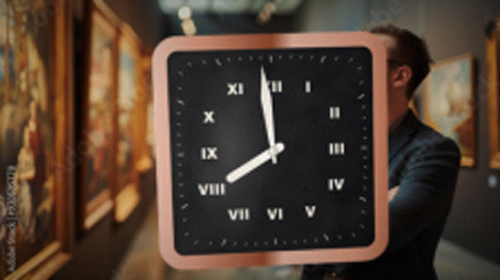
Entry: 7 h 59 min
